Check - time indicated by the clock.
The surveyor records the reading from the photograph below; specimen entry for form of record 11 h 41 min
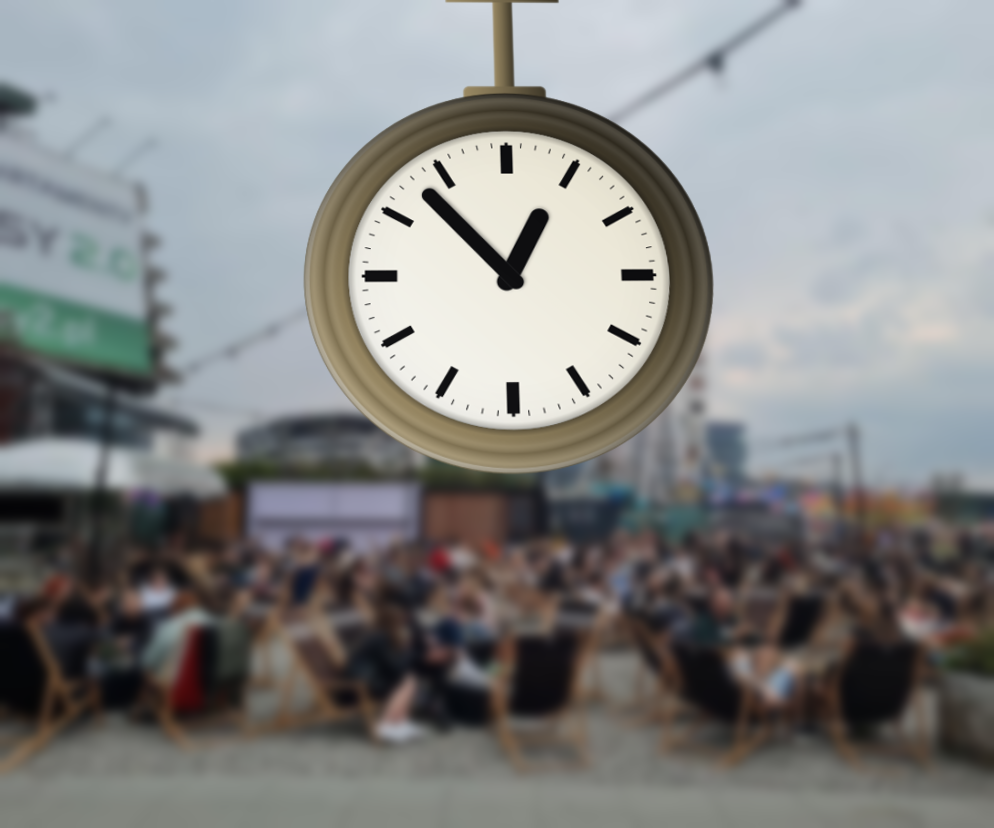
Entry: 12 h 53 min
